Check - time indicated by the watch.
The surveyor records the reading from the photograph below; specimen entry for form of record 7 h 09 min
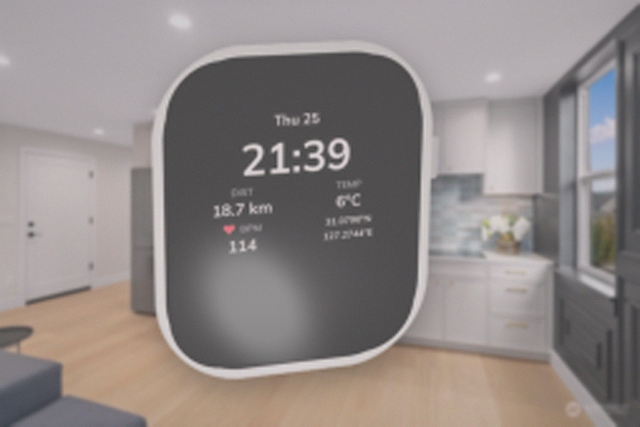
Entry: 21 h 39 min
